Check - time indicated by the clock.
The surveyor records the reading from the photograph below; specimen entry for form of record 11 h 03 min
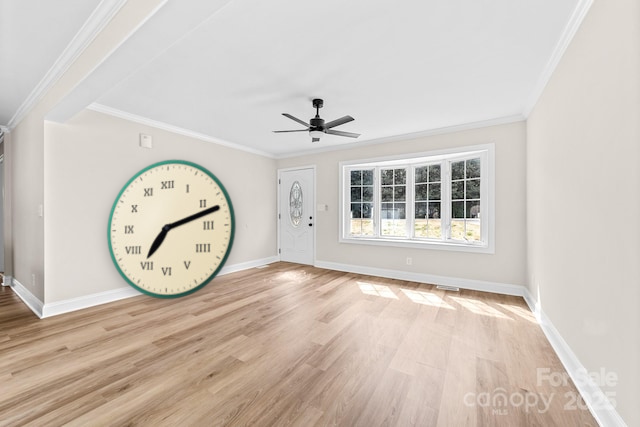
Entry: 7 h 12 min
